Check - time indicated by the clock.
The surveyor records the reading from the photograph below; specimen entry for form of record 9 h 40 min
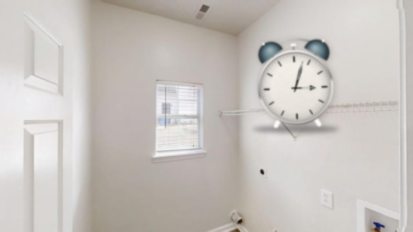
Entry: 3 h 03 min
